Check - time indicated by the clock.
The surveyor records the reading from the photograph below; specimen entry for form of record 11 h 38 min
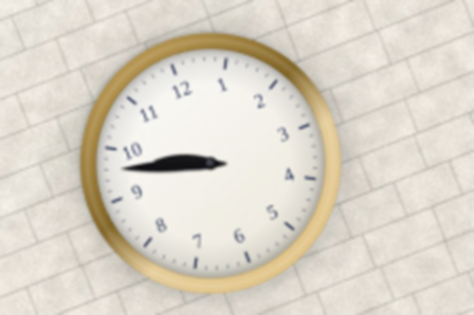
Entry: 9 h 48 min
